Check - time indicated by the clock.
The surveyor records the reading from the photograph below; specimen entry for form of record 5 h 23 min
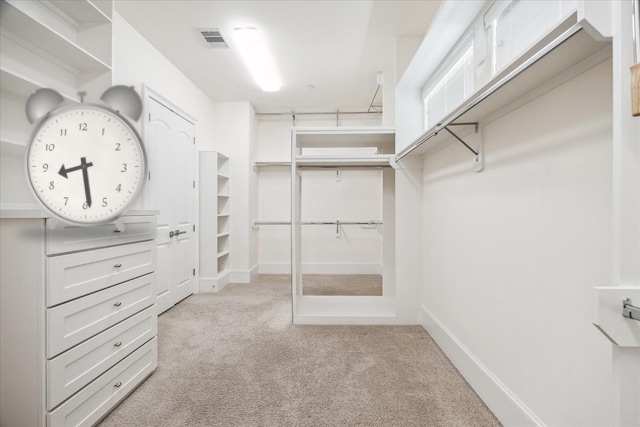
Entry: 8 h 29 min
